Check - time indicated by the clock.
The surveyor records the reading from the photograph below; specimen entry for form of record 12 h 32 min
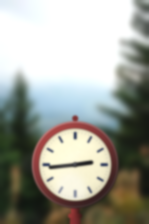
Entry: 2 h 44 min
